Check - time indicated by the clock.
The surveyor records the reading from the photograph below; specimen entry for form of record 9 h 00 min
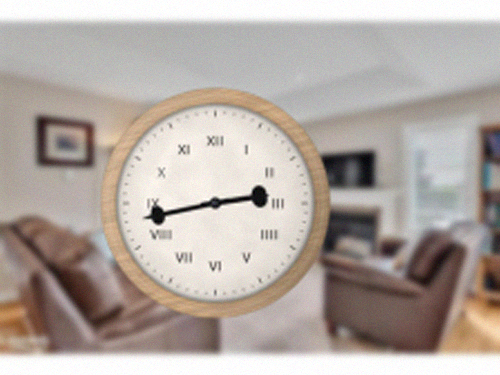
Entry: 2 h 43 min
